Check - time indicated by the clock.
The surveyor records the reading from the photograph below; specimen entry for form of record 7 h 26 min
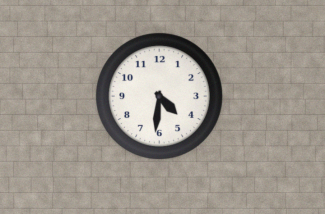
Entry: 4 h 31 min
